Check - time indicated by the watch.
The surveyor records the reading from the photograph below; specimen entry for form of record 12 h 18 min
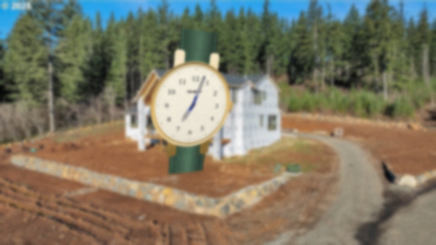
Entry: 7 h 03 min
